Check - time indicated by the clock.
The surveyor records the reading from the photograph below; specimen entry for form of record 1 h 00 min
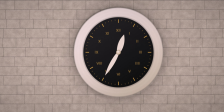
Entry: 12 h 35 min
